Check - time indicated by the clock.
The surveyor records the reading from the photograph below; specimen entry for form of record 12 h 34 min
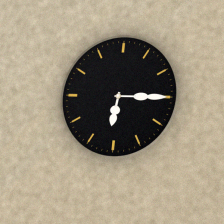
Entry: 6 h 15 min
